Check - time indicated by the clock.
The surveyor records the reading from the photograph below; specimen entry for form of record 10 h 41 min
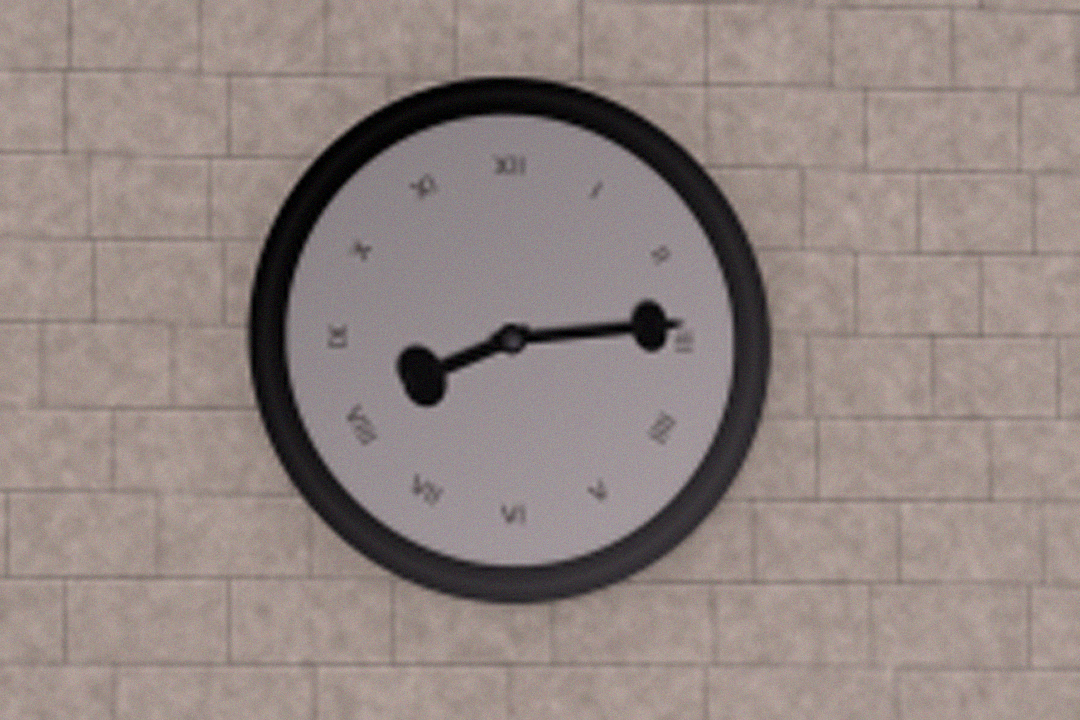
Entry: 8 h 14 min
